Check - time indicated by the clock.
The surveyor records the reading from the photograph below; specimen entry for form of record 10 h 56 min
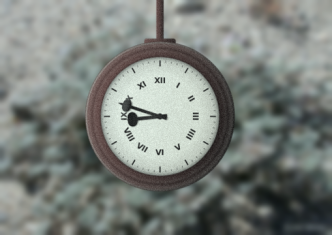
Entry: 8 h 48 min
